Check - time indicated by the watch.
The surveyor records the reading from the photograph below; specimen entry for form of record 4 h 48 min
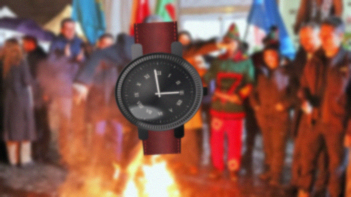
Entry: 2 h 59 min
